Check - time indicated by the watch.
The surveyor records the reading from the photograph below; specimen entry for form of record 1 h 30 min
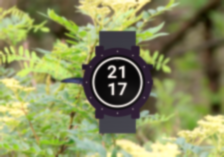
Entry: 21 h 17 min
